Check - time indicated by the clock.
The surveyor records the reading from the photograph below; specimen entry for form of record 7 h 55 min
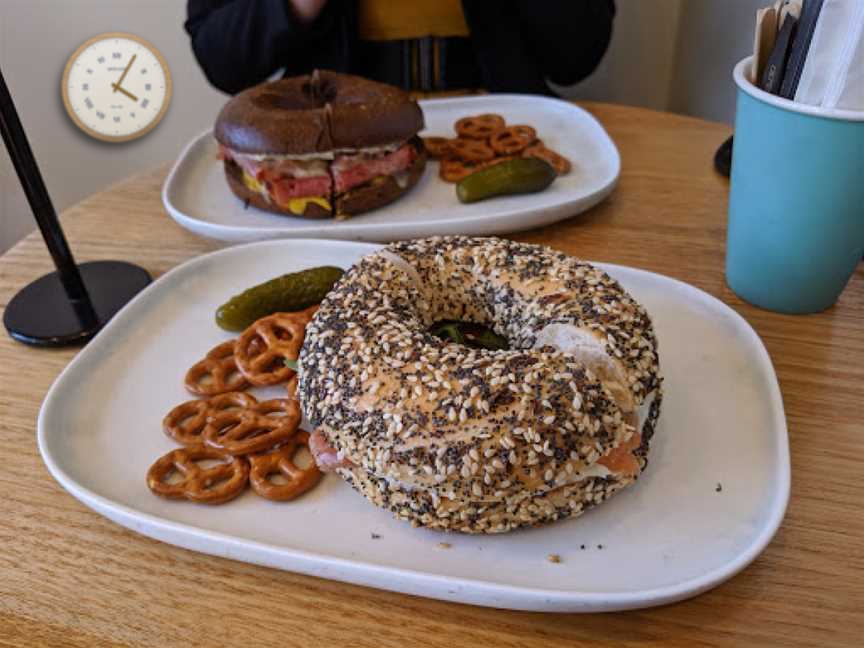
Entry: 4 h 05 min
